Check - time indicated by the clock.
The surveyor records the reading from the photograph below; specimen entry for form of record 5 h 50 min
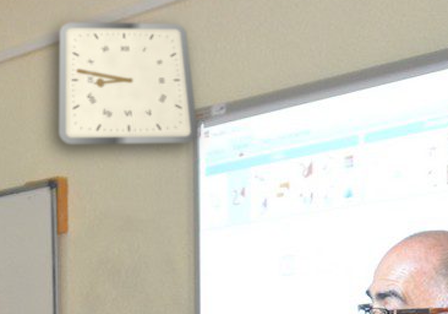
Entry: 8 h 47 min
